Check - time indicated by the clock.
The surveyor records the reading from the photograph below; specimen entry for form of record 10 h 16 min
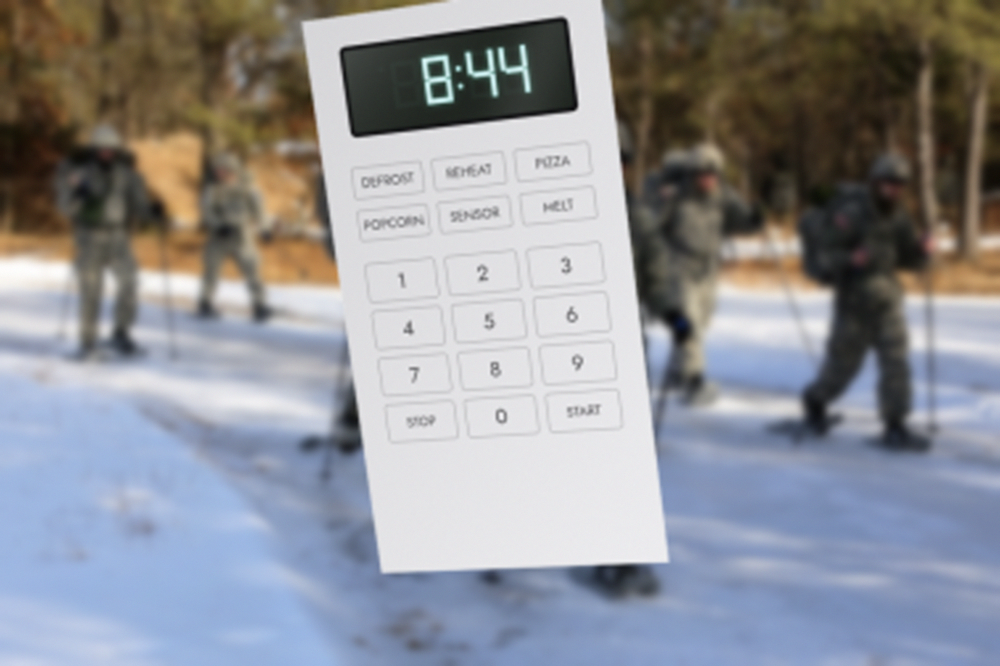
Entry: 8 h 44 min
